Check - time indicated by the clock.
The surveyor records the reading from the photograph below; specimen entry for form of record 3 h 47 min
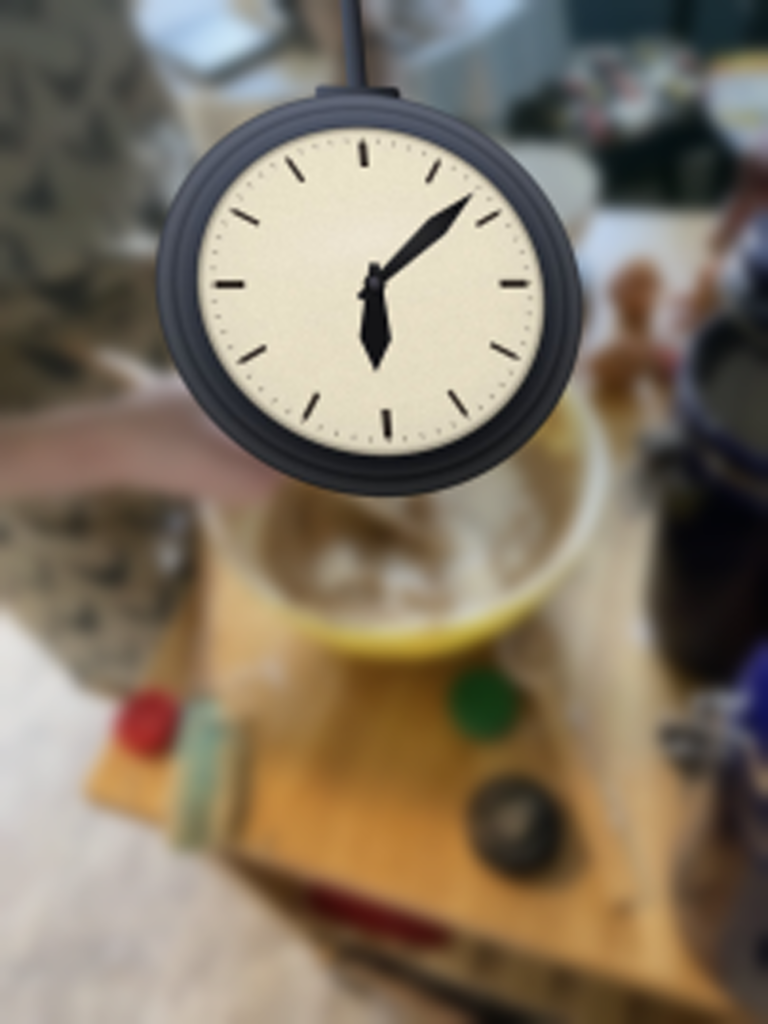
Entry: 6 h 08 min
